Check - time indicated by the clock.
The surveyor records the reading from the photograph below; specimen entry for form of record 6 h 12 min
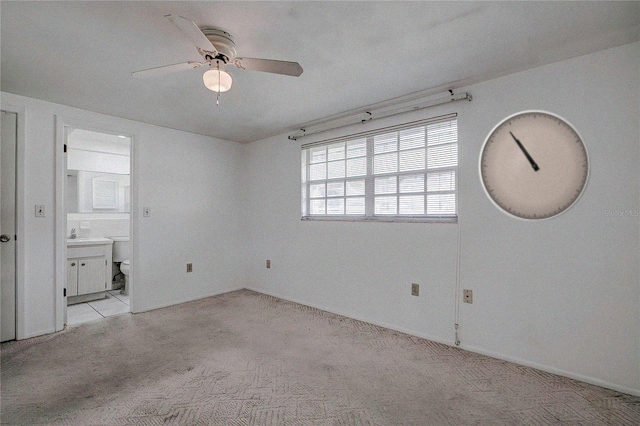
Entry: 10 h 54 min
